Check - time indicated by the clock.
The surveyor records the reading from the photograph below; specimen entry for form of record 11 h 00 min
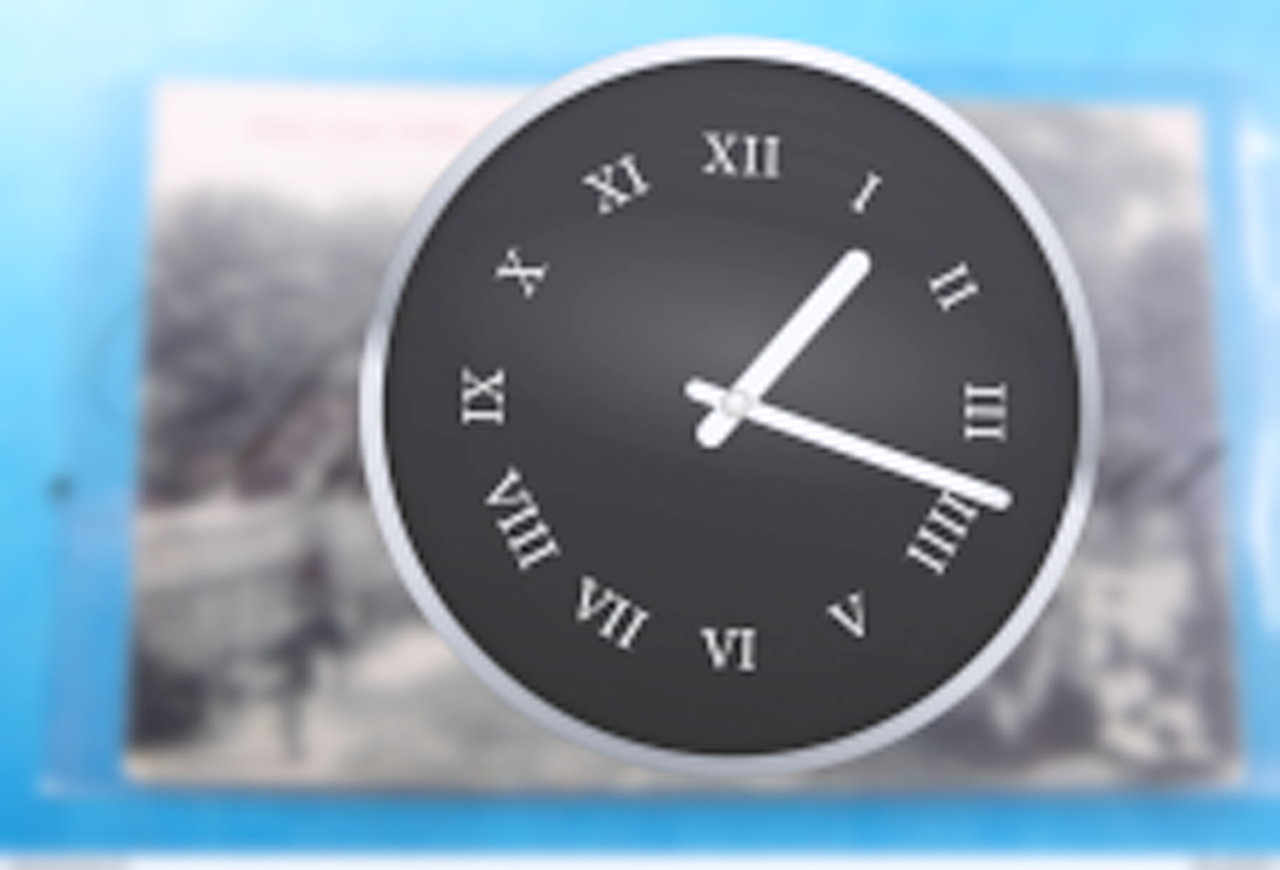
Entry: 1 h 18 min
